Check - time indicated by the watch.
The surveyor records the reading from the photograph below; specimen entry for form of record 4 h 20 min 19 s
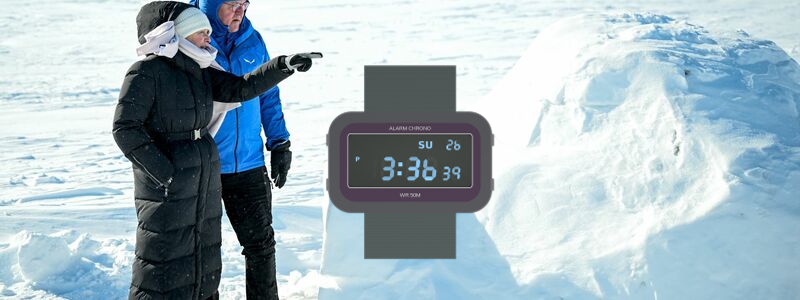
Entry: 3 h 36 min 39 s
